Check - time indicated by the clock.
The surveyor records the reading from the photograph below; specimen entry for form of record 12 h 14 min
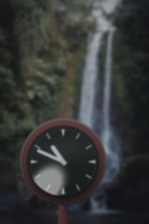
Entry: 10 h 49 min
